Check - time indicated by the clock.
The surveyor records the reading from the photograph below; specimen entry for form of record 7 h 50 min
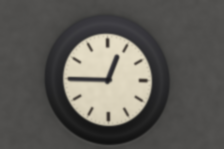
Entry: 12 h 45 min
